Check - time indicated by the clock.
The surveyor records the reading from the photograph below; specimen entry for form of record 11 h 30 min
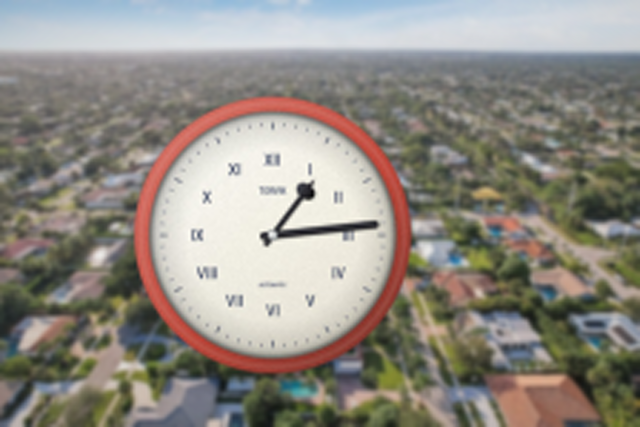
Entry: 1 h 14 min
